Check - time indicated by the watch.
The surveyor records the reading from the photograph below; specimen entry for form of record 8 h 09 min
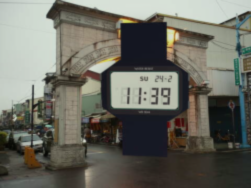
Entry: 11 h 39 min
